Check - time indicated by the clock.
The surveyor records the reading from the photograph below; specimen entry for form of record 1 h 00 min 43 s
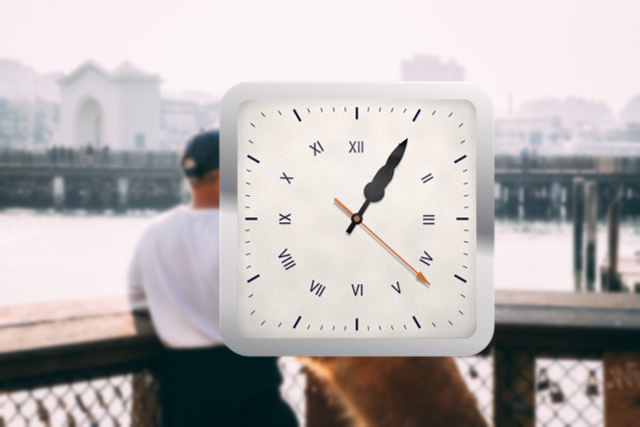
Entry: 1 h 05 min 22 s
